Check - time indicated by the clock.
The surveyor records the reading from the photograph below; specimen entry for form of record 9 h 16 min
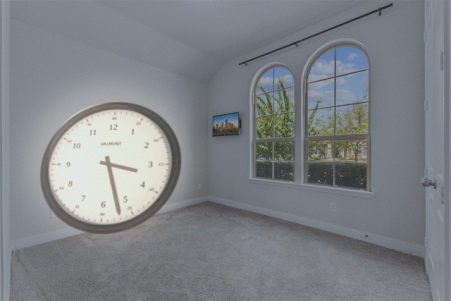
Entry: 3 h 27 min
